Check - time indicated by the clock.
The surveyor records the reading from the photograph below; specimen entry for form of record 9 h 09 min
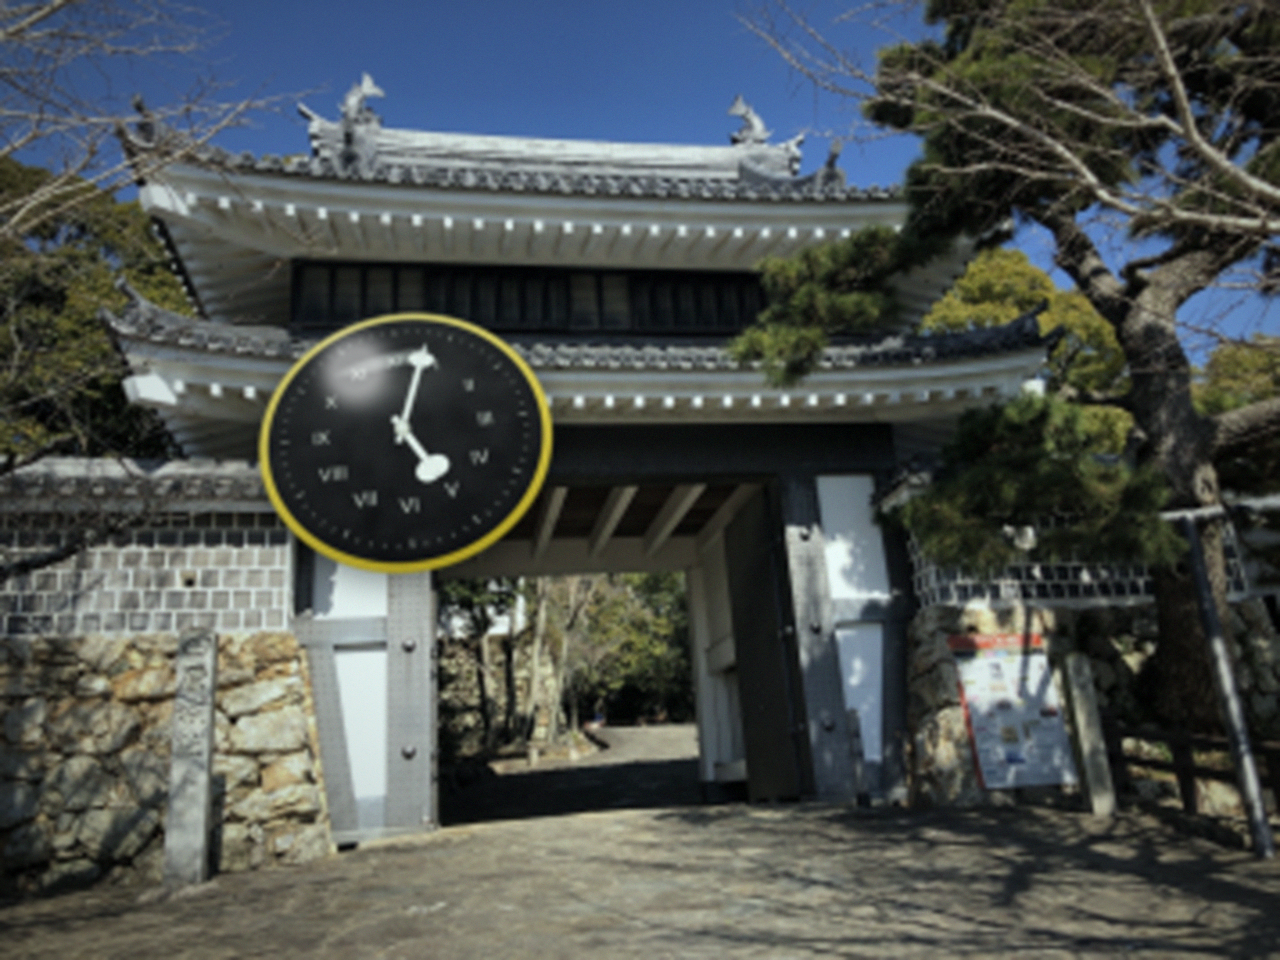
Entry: 5 h 03 min
